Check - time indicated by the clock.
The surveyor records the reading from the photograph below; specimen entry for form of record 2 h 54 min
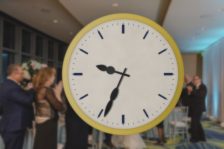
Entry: 9 h 34 min
